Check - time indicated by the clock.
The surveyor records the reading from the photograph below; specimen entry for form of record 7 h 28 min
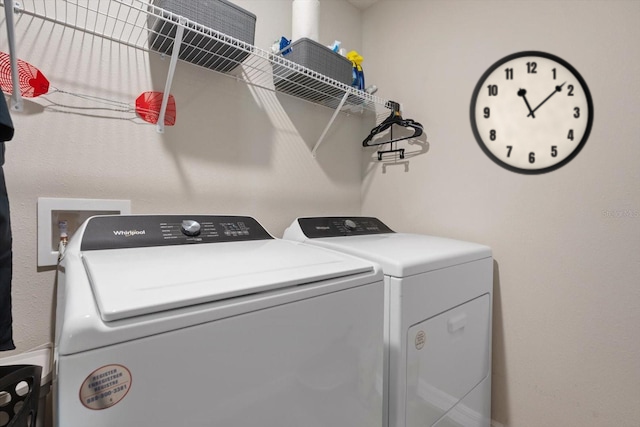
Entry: 11 h 08 min
